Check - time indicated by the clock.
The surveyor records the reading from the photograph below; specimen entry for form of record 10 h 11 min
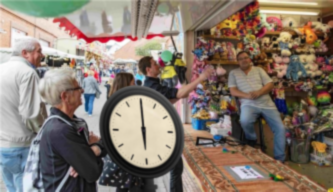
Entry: 6 h 00 min
